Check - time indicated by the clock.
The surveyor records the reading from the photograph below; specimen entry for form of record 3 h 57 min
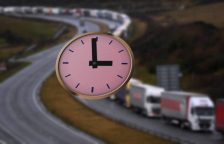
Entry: 2 h 59 min
